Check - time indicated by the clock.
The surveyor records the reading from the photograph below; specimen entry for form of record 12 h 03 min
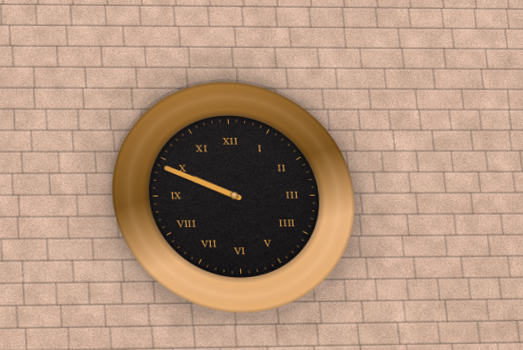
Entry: 9 h 49 min
